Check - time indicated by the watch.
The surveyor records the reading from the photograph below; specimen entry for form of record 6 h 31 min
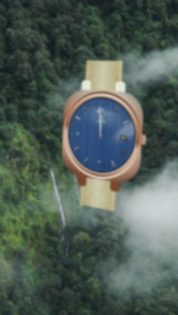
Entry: 11 h 59 min
